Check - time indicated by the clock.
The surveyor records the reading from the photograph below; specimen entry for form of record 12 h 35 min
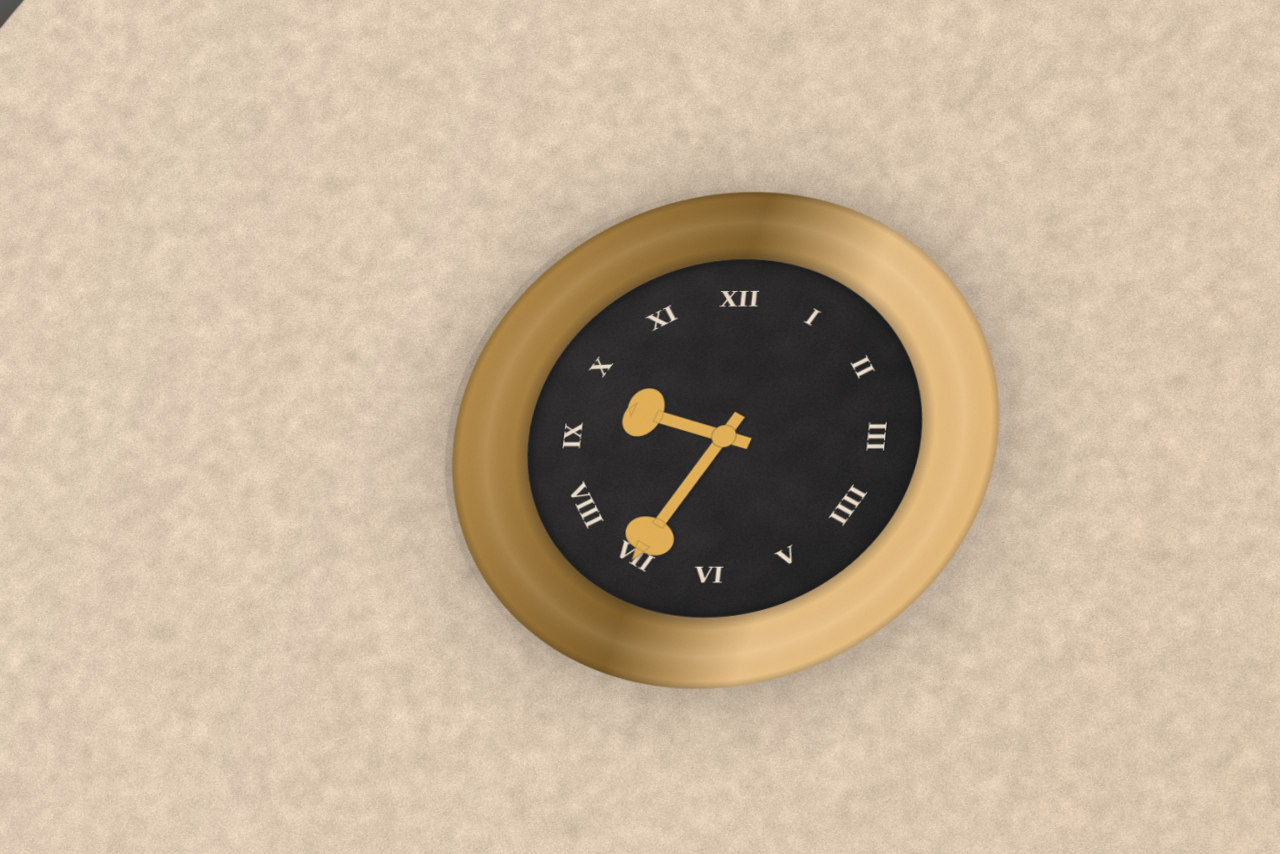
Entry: 9 h 35 min
